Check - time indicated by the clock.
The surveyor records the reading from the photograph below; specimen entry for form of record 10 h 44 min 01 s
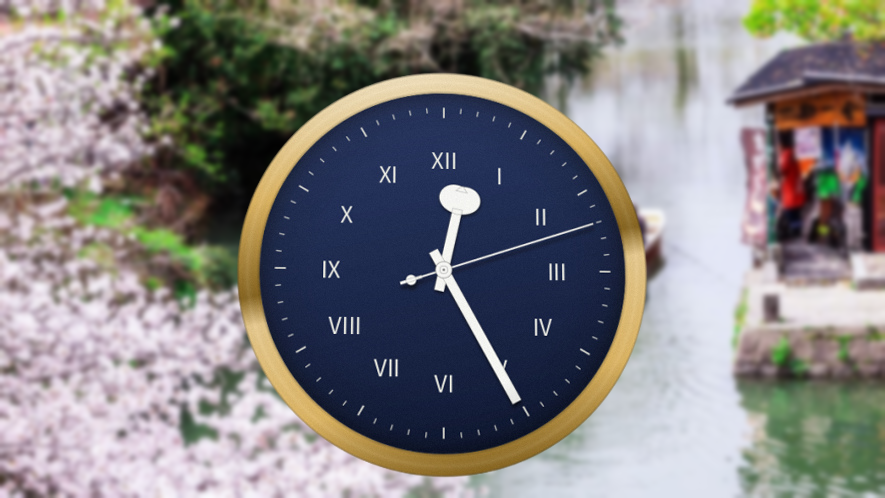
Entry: 12 h 25 min 12 s
